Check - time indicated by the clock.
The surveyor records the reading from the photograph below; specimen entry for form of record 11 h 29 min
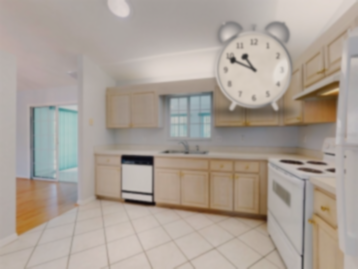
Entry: 10 h 49 min
